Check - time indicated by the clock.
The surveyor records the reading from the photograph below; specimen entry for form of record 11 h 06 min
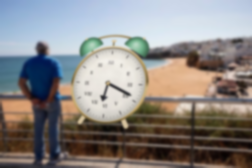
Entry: 6 h 19 min
